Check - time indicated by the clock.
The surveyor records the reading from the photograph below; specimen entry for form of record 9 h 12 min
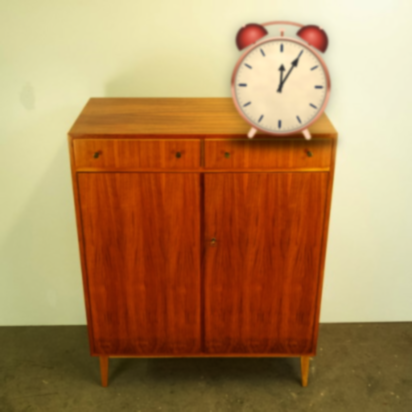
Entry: 12 h 05 min
